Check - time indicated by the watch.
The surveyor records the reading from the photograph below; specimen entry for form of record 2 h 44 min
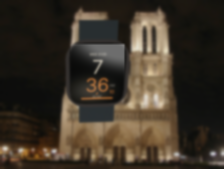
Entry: 7 h 36 min
